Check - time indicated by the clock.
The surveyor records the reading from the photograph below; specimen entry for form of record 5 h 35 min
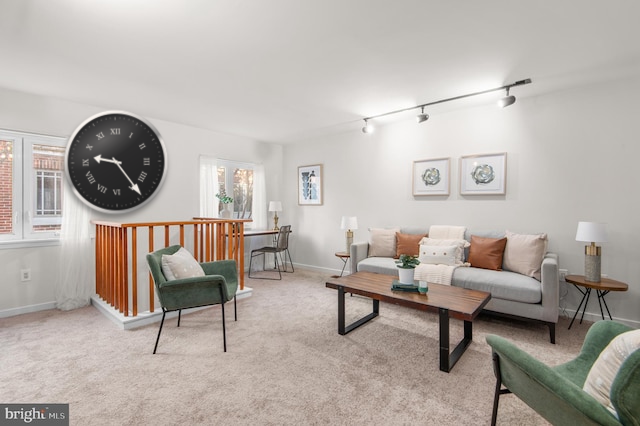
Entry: 9 h 24 min
